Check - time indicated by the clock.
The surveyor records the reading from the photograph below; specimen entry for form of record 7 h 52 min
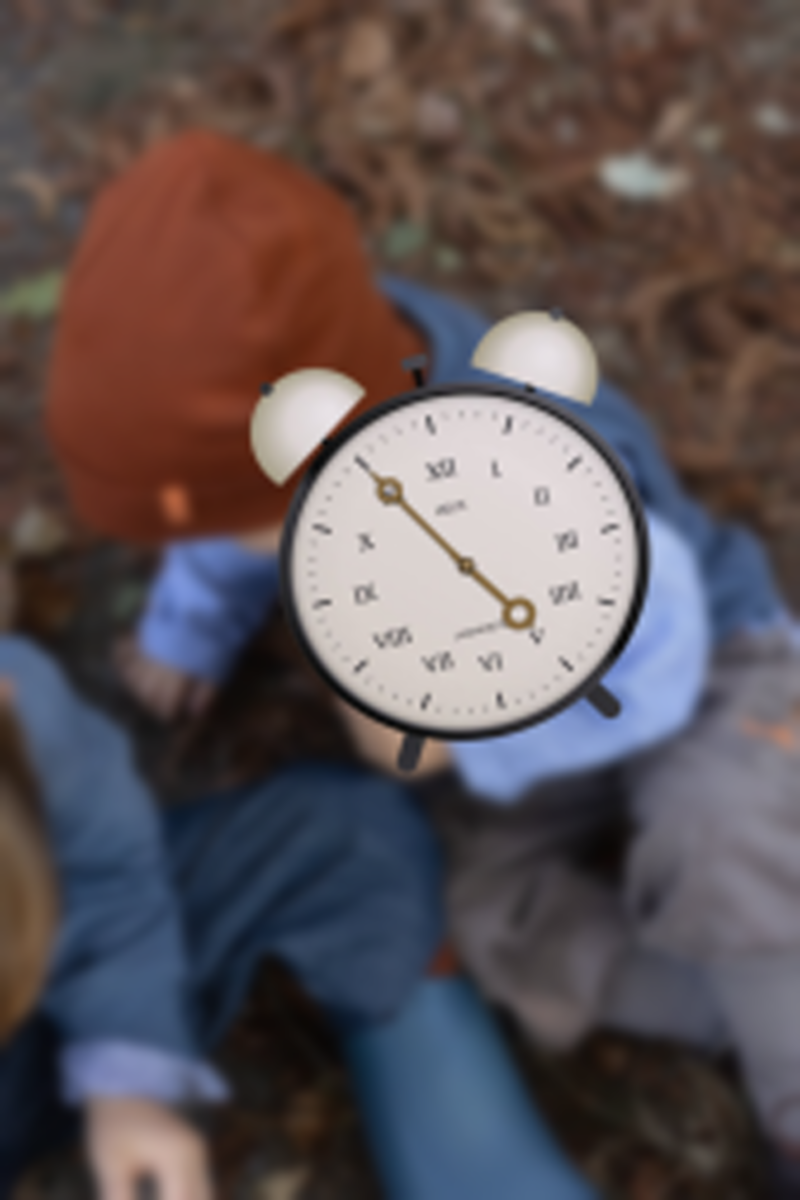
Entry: 4 h 55 min
